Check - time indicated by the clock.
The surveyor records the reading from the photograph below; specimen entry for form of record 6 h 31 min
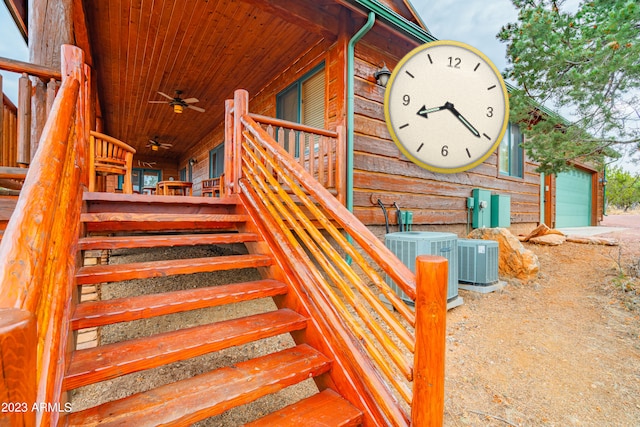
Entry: 8 h 21 min
